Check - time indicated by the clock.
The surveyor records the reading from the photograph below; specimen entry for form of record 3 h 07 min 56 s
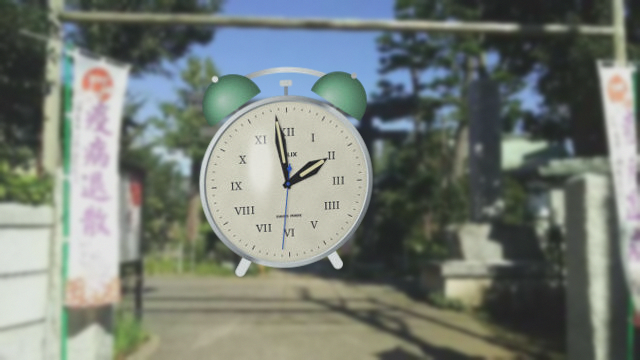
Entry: 1 h 58 min 31 s
